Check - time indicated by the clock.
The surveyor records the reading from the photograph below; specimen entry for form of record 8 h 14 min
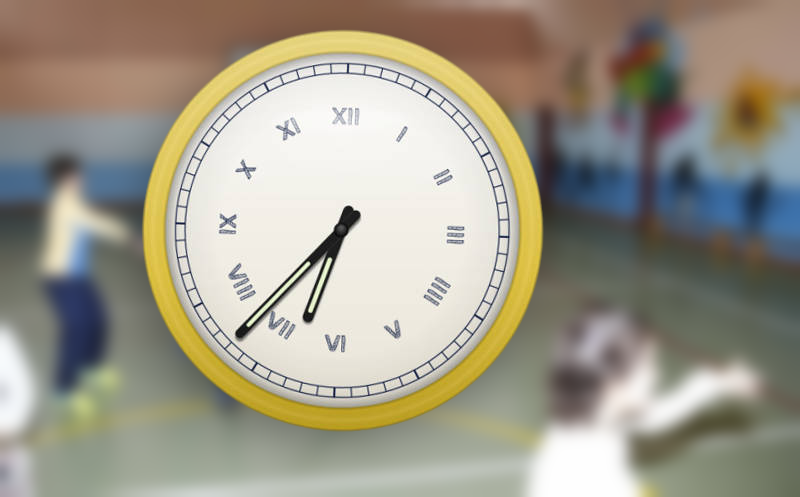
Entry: 6 h 37 min
